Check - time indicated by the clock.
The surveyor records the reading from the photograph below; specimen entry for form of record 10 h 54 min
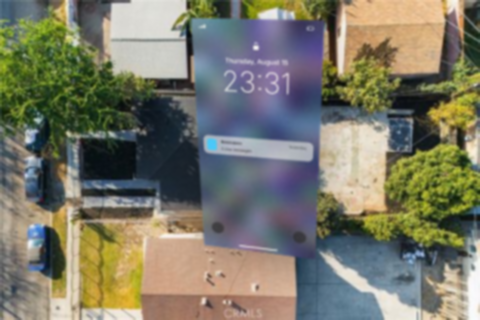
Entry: 23 h 31 min
